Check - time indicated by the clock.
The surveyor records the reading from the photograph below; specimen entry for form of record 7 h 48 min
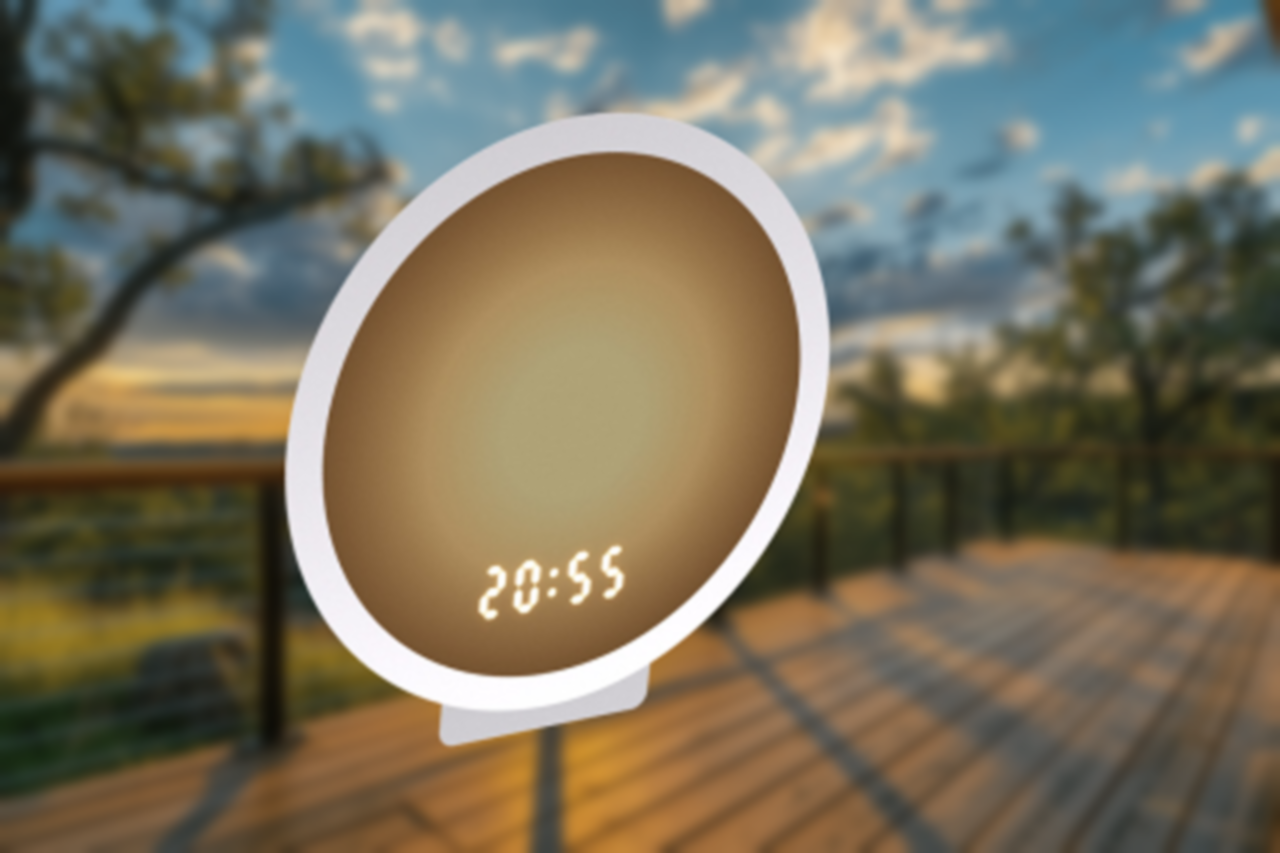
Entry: 20 h 55 min
